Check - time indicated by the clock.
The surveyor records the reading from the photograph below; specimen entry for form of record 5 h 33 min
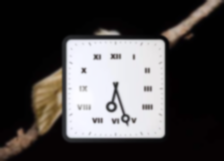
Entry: 6 h 27 min
